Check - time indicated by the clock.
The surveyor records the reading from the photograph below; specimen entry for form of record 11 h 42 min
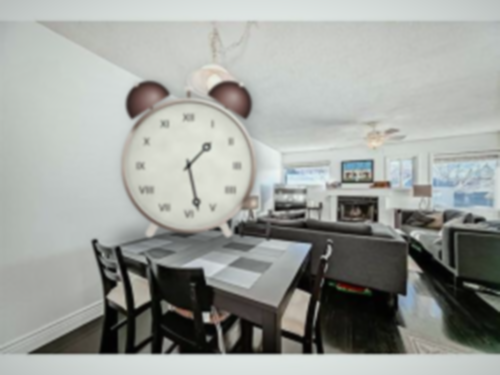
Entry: 1 h 28 min
